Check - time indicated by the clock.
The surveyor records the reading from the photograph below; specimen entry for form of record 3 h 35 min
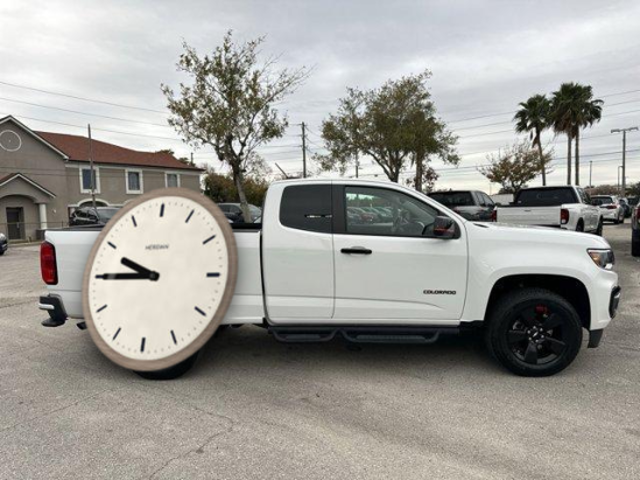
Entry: 9 h 45 min
